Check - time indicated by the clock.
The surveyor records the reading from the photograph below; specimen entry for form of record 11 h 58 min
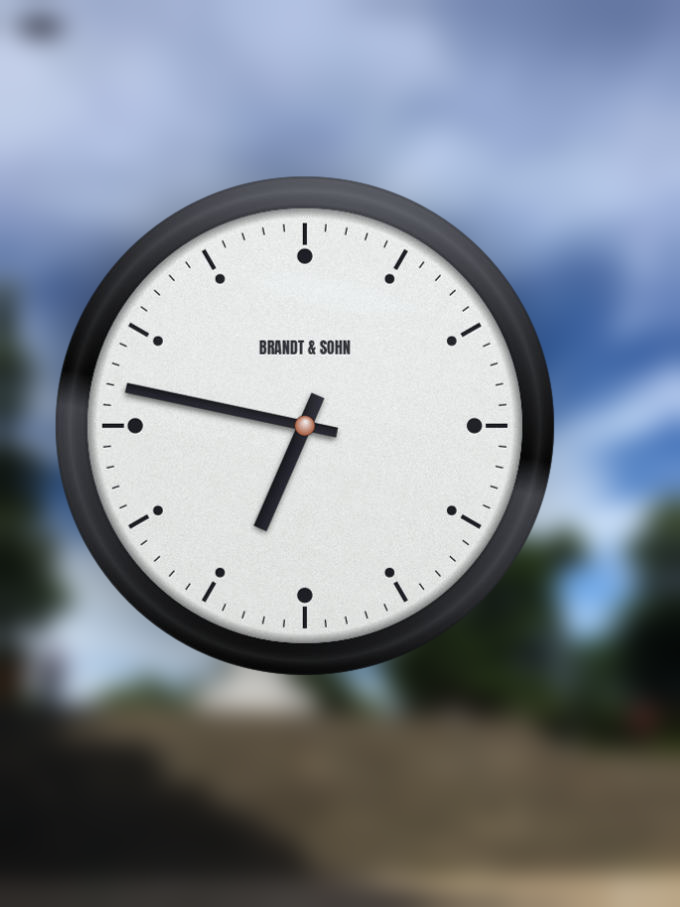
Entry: 6 h 47 min
